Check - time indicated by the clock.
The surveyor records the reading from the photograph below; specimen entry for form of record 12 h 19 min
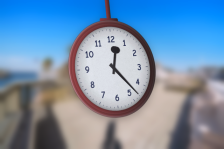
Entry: 12 h 23 min
